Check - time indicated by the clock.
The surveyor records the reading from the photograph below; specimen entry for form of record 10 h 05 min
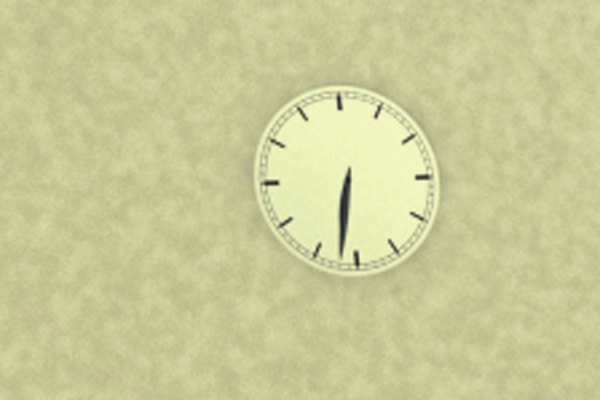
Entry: 6 h 32 min
